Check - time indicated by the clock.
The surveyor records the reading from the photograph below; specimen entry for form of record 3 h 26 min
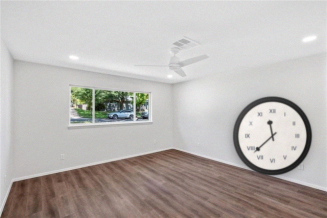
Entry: 11 h 38 min
